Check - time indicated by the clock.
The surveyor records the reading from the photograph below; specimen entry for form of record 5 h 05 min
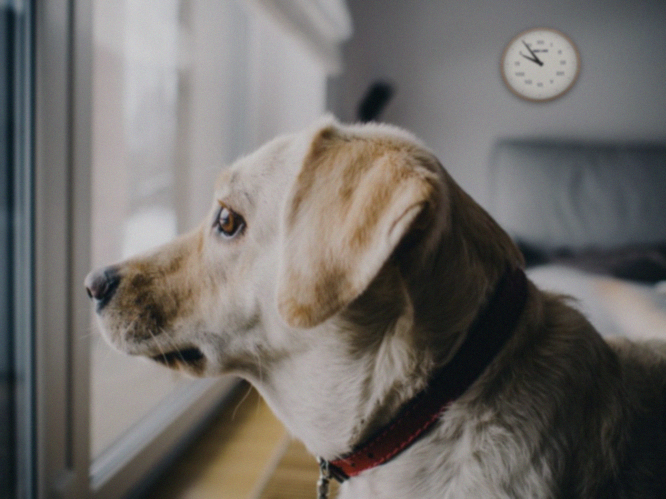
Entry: 9 h 54 min
